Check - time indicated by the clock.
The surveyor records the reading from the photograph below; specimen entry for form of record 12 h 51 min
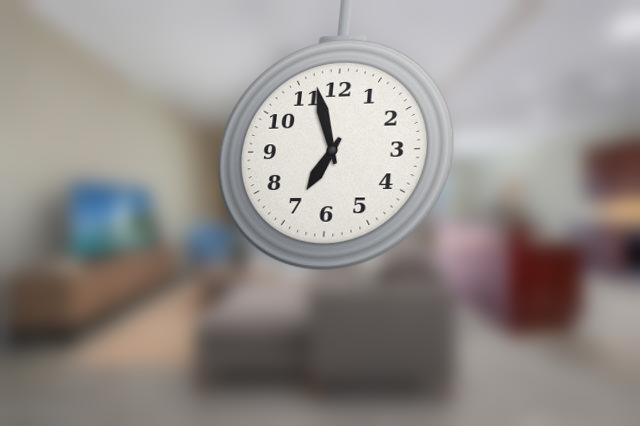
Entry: 6 h 57 min
